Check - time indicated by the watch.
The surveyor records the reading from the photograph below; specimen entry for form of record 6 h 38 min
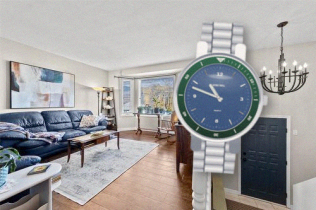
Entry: 10 h 48 min
